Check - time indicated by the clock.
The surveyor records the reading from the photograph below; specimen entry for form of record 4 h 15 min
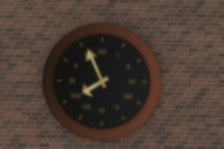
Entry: 7 h 56 min
